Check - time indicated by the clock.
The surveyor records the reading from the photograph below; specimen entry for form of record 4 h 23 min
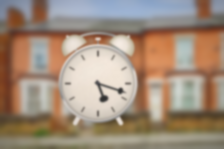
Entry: 5 h 18 min
